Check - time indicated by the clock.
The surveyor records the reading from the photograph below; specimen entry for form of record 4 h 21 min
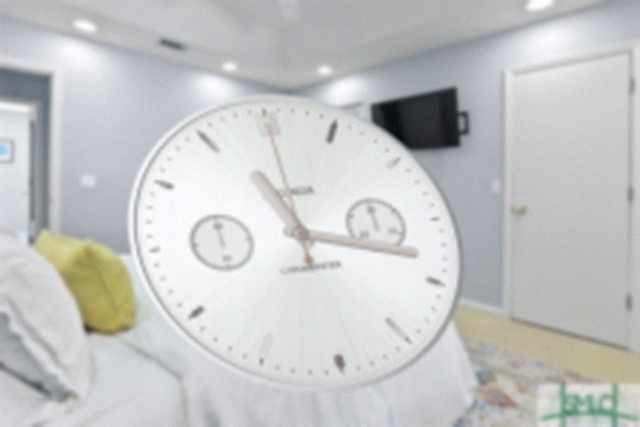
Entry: 11 h 18 min
